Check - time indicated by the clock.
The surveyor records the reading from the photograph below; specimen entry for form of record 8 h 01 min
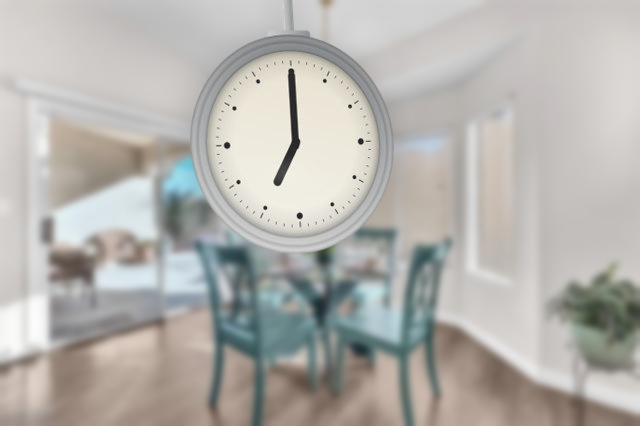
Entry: 7 h 00 min
